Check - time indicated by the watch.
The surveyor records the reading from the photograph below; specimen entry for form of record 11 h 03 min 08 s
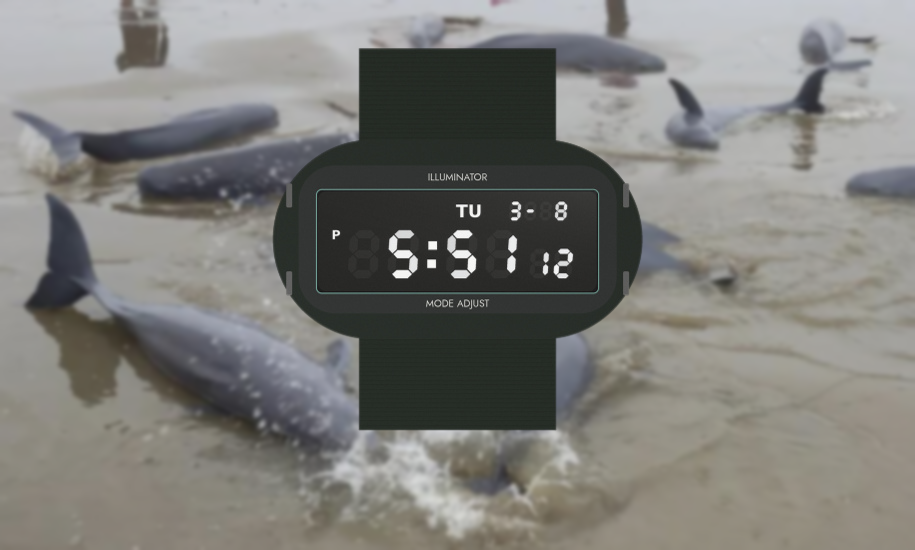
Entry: 5 h 51 min 12 s
